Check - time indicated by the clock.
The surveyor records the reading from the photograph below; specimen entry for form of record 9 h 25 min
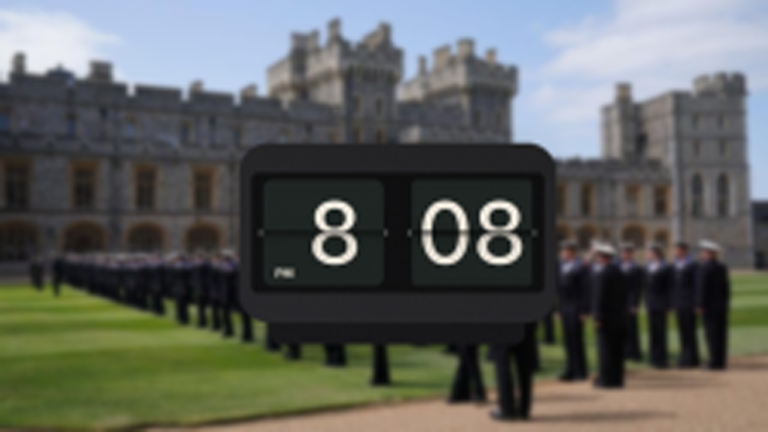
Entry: 8 h 08 min
